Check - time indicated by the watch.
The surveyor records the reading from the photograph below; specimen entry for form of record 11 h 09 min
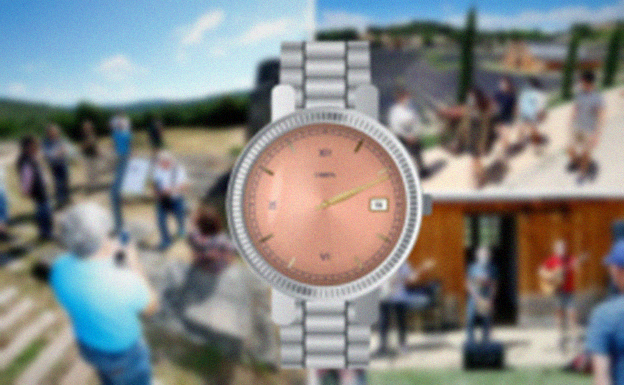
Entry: 2 h 11 min
